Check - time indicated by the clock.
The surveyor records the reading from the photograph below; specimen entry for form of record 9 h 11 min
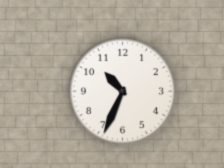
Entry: 10 h 34 min
